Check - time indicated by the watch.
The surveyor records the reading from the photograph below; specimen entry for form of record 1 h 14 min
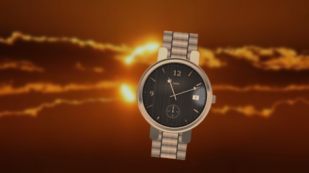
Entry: 11 h 11 min
